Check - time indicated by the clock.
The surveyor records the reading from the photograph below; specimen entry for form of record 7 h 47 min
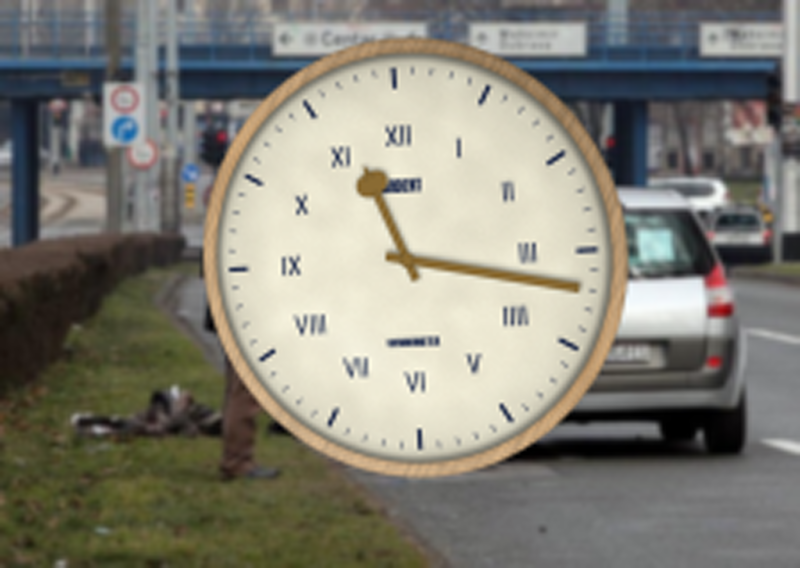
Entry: 11 h 17 min
